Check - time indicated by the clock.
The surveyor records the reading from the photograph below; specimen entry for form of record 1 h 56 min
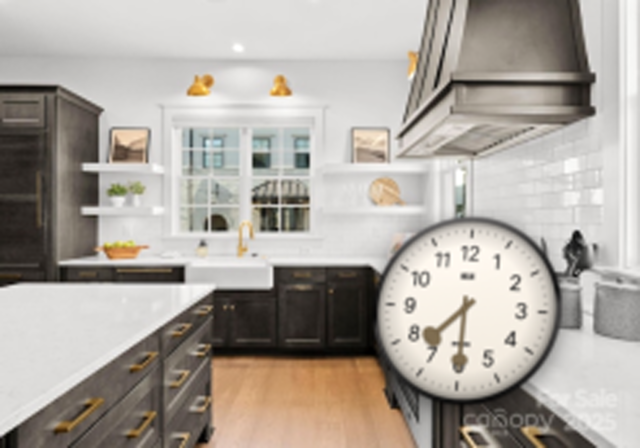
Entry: 7 h 30 min
